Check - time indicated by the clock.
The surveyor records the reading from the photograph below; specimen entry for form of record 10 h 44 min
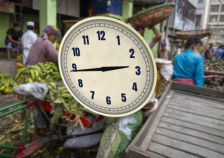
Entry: 2 h 44 min
